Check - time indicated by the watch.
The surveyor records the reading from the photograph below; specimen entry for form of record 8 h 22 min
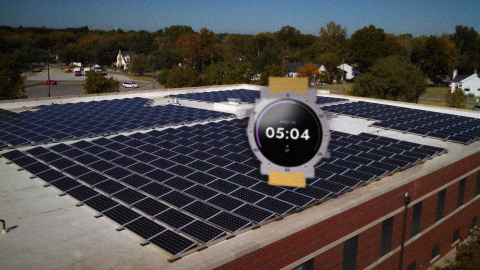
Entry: 5 h 04 min
